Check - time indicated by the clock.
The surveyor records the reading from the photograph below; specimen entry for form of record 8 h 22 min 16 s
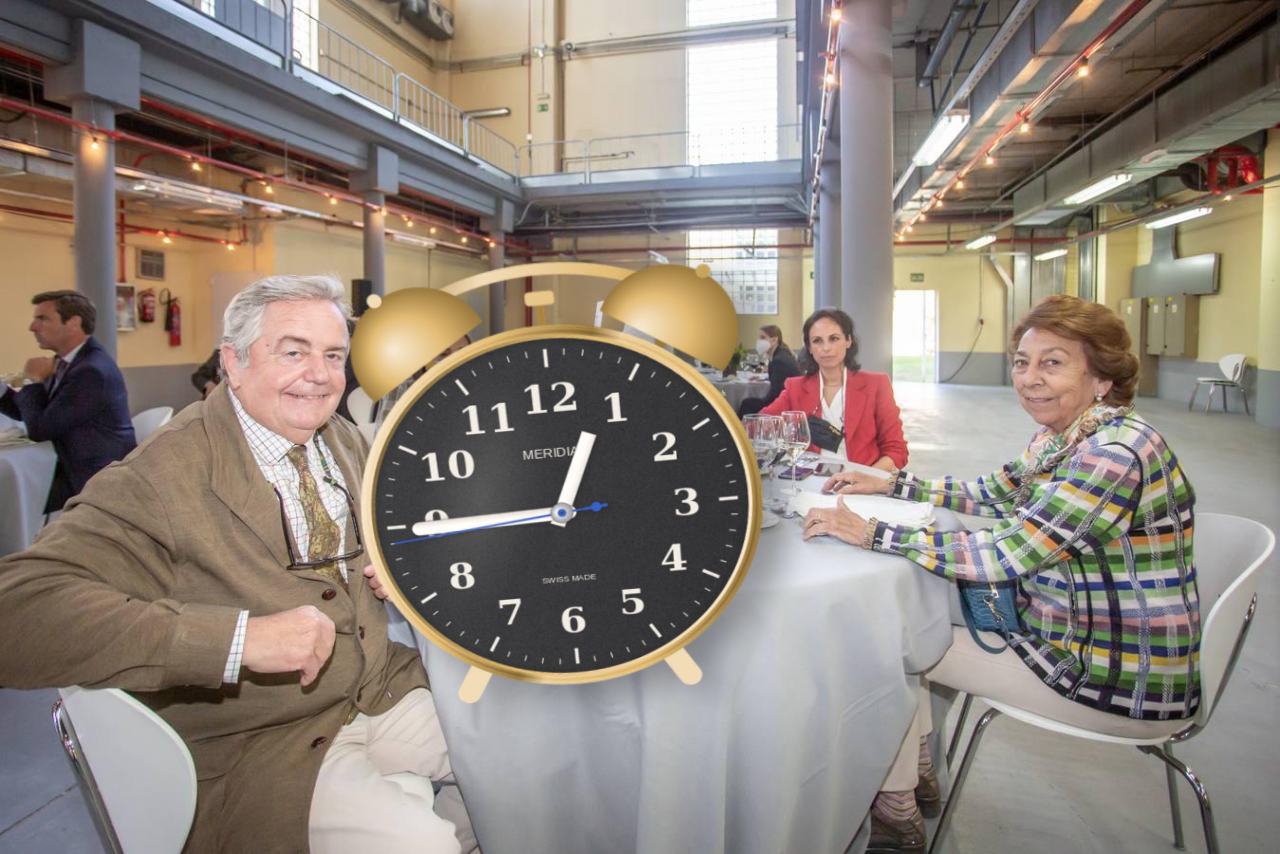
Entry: 12 h 44 min 44 s
